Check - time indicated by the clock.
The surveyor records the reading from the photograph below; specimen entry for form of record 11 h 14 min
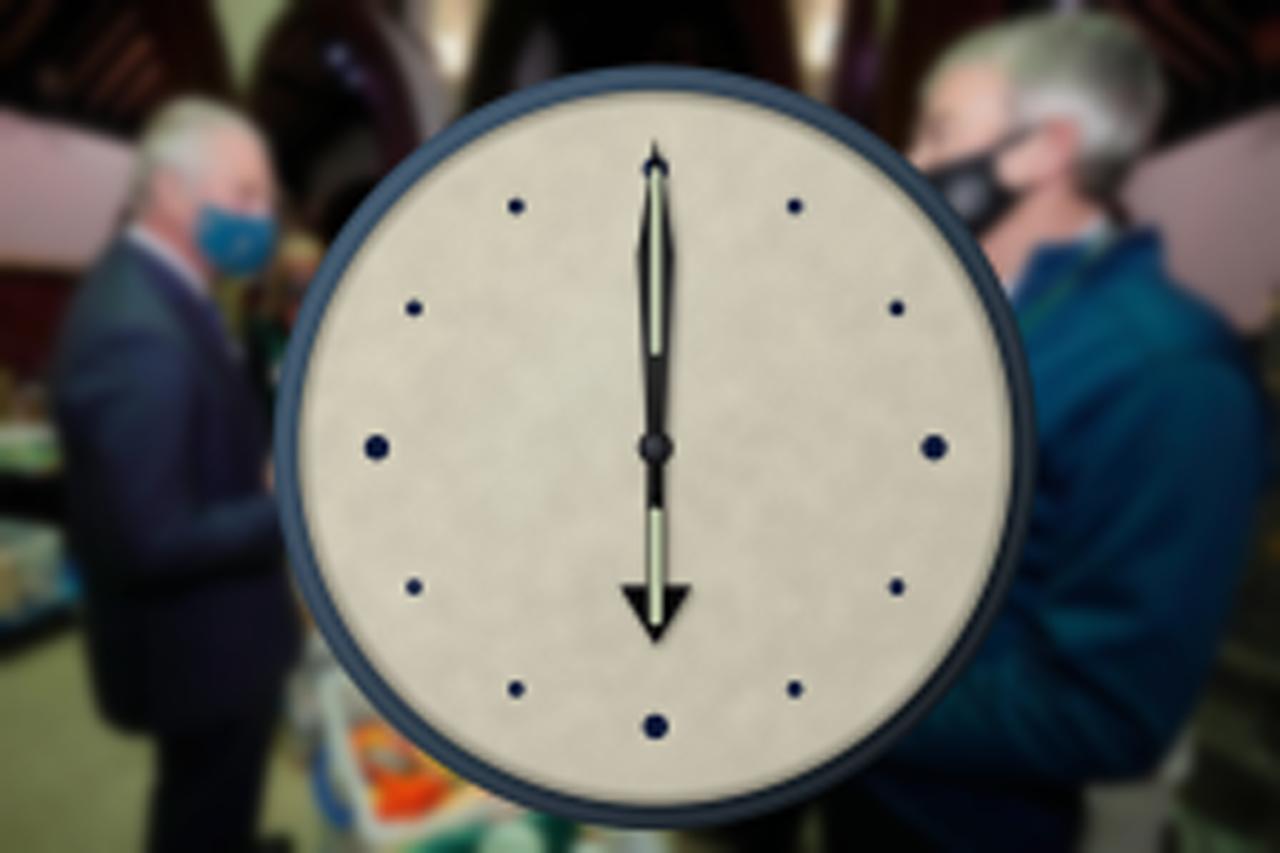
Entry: 6 h 00 min
